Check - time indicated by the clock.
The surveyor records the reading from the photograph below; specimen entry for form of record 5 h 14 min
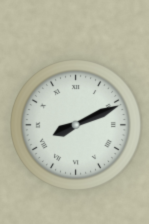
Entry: 8 h 11 min
